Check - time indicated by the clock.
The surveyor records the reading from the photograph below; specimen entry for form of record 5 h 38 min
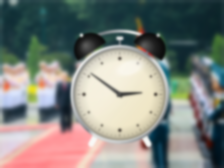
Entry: 2 h 51 min
